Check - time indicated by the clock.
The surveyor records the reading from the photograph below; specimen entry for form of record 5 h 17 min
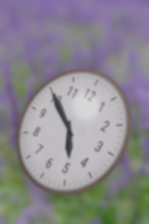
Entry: 4 h 50 min
